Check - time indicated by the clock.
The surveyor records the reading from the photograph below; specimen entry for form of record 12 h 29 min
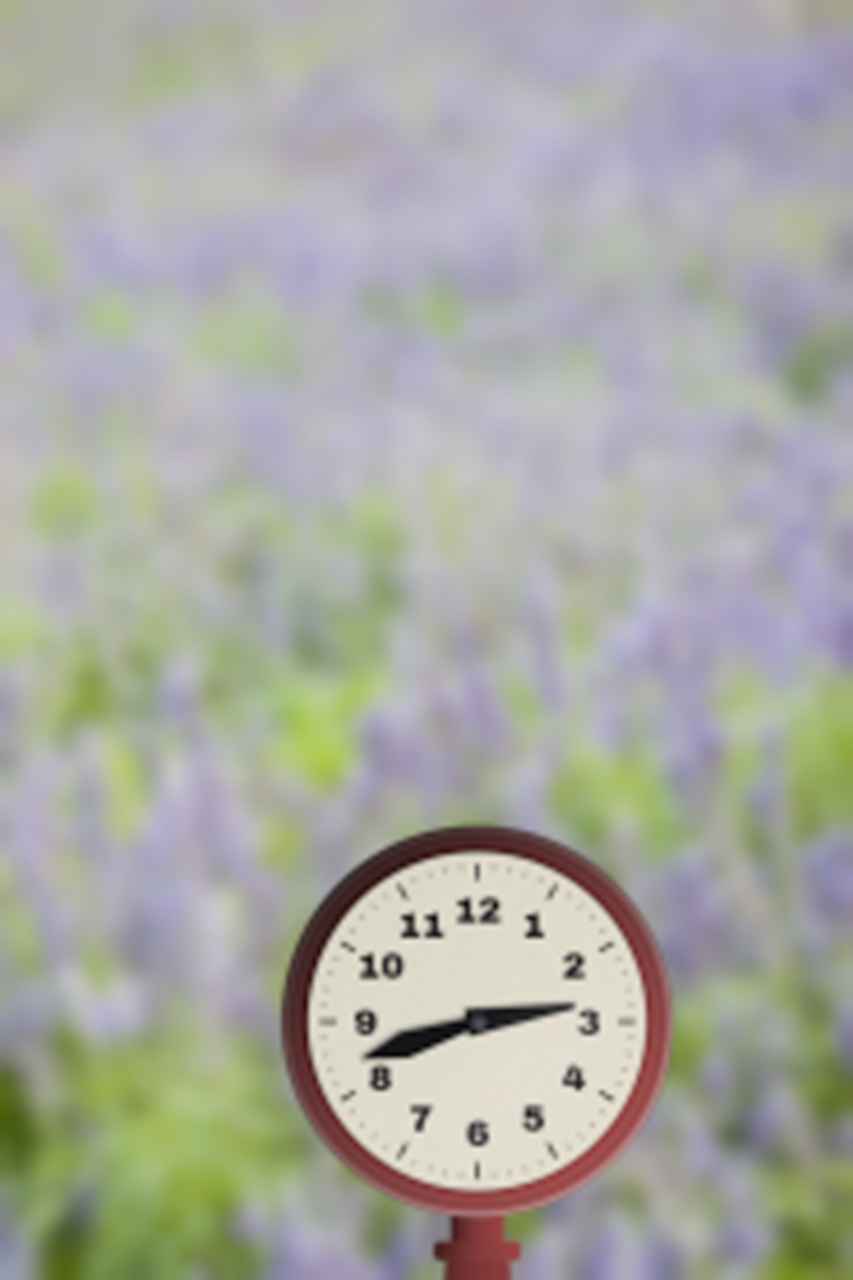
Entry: 2 h 42 min
